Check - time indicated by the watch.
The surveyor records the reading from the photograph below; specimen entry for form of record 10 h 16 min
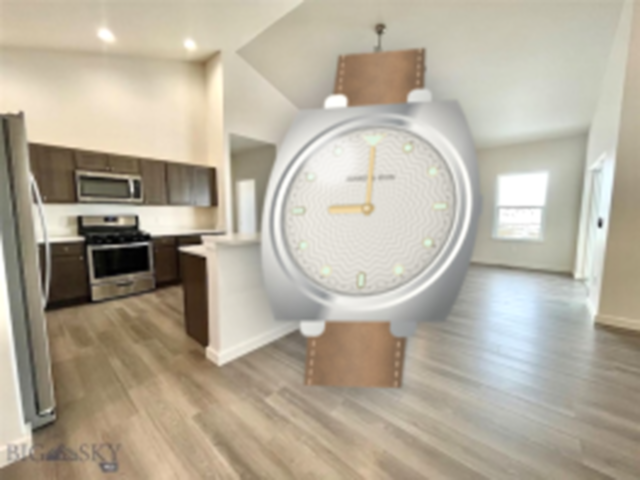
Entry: 9 h 00 min
